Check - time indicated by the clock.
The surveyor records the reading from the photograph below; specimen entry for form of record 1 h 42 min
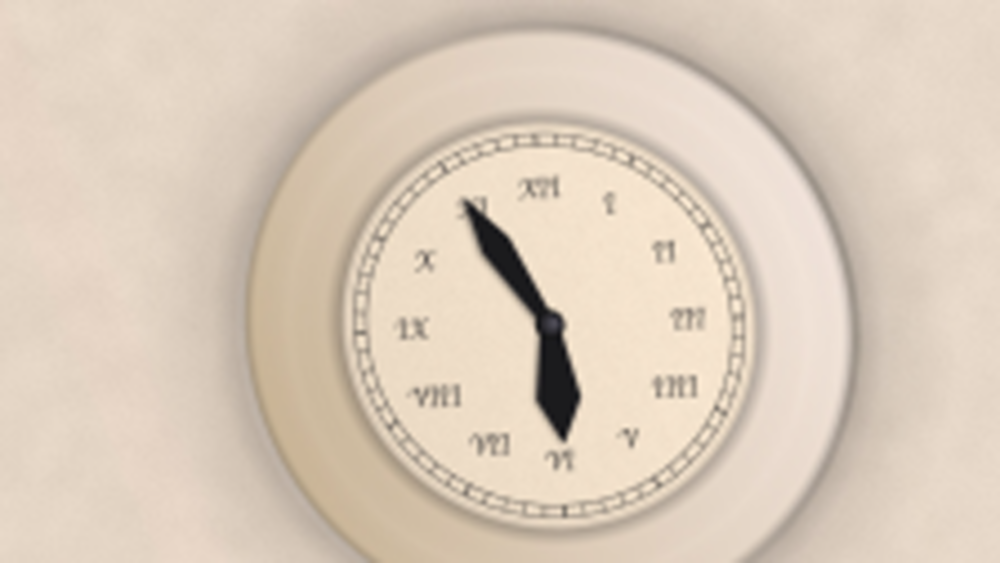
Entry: 5 h 55 min
